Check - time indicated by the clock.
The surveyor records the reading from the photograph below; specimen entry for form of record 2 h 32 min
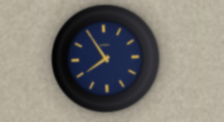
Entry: 7 h 55 min
